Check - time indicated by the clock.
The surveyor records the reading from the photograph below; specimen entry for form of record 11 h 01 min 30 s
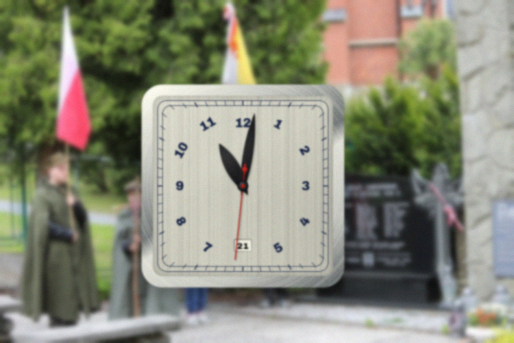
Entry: 11 h 01 min 31 s
